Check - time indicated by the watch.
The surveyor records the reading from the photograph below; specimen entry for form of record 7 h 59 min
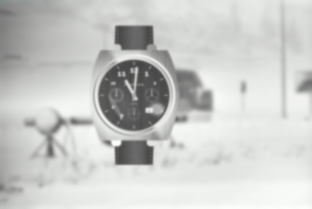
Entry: 11 h 01 min
